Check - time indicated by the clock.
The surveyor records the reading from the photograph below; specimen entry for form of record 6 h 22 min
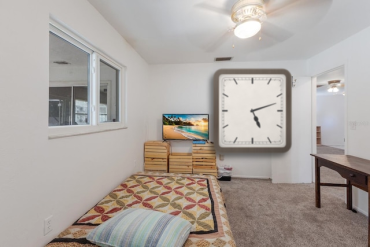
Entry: 5 h 12 min
